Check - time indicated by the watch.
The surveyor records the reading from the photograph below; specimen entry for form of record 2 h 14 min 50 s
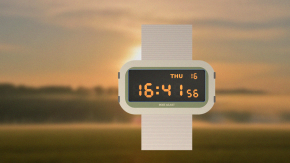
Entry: 16 h 41 min 56 s
